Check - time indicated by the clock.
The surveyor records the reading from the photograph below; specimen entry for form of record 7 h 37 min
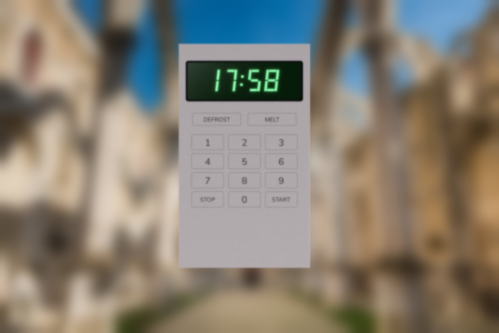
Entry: 17 h 58 min
